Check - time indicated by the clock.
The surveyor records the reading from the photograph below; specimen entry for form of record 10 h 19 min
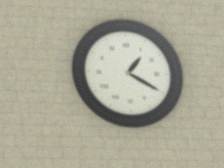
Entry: 1 h 20 min
